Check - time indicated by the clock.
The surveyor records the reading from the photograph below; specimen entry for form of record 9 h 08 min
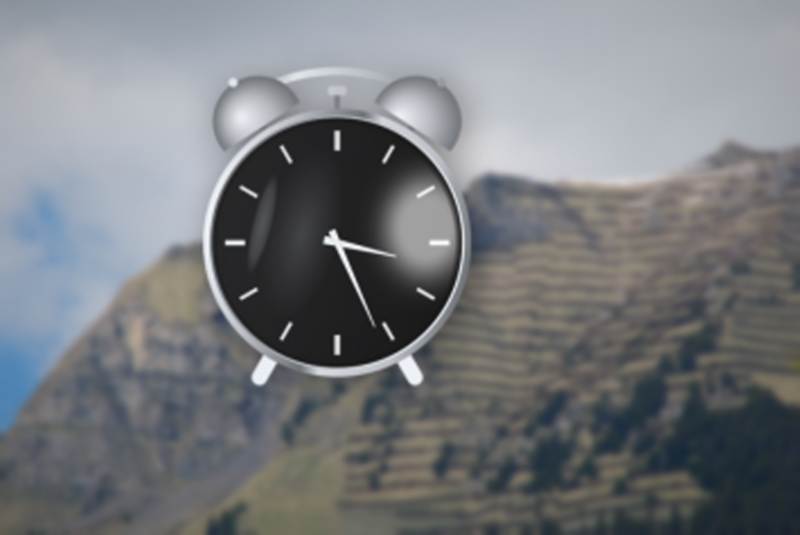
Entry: 3 h 26 min
